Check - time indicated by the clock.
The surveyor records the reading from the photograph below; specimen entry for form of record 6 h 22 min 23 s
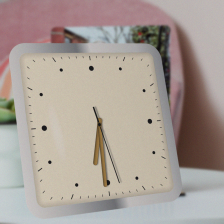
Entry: 6 h 30 min 28 s
